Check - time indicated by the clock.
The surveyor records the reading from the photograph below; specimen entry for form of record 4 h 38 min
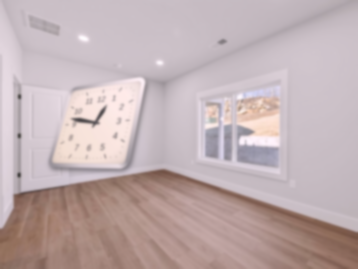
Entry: 12 h 47 min
